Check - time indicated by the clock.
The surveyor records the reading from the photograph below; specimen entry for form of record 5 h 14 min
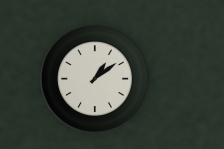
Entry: 1 h 09 min
